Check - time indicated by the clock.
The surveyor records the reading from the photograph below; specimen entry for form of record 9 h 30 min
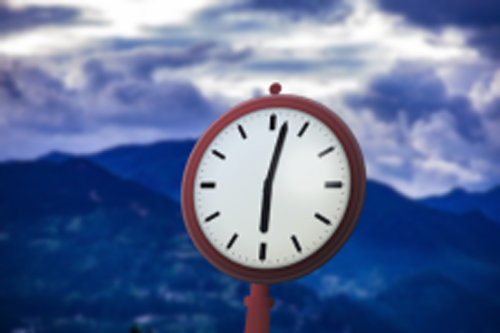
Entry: 6 h 02 min
